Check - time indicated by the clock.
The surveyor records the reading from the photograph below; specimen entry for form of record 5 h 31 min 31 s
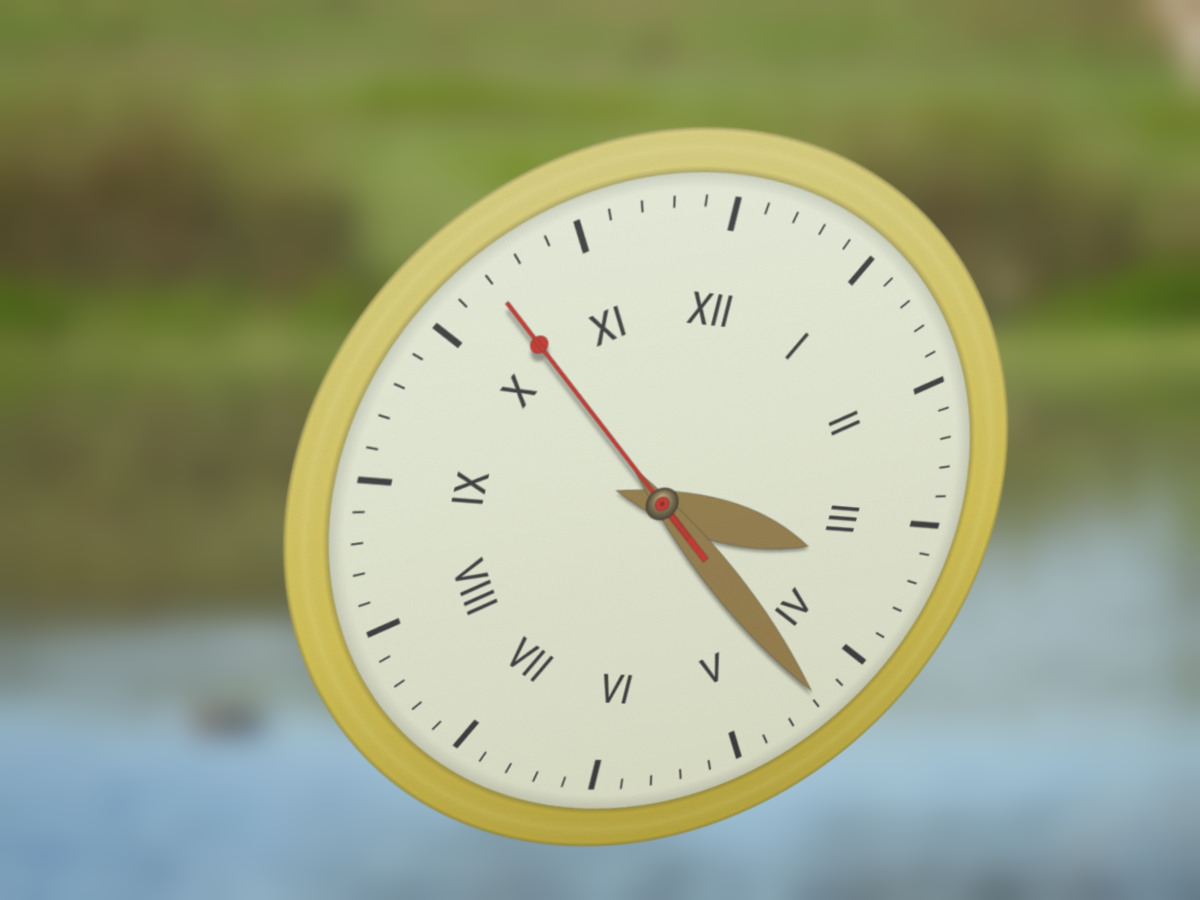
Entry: 3 h 21 min 52 s
